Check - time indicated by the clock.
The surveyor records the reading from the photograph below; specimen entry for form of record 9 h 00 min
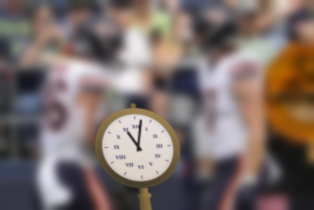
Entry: 11 h 02 min
